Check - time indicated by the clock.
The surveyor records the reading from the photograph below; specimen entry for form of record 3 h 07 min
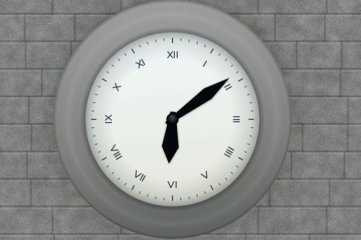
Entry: 6 h 09 min
